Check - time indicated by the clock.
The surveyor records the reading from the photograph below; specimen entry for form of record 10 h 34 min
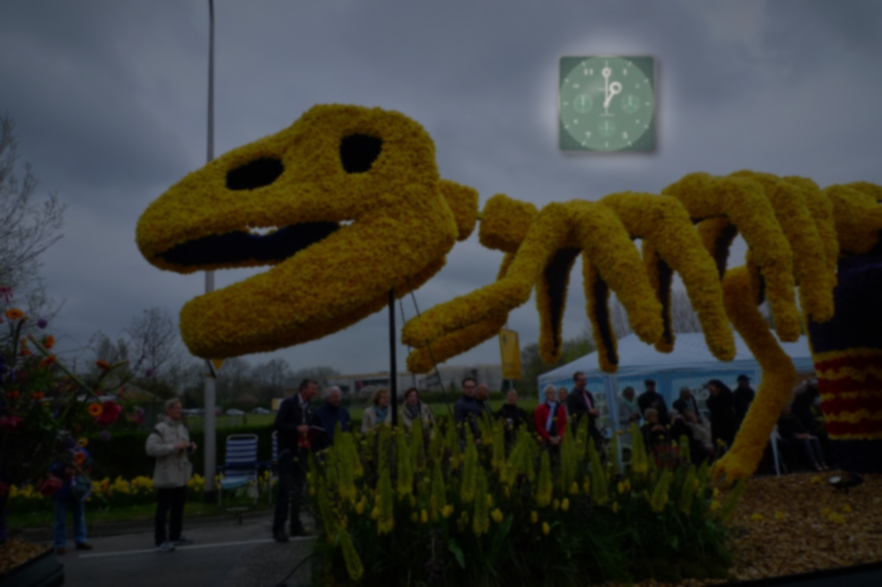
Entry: 1 h 00 min
